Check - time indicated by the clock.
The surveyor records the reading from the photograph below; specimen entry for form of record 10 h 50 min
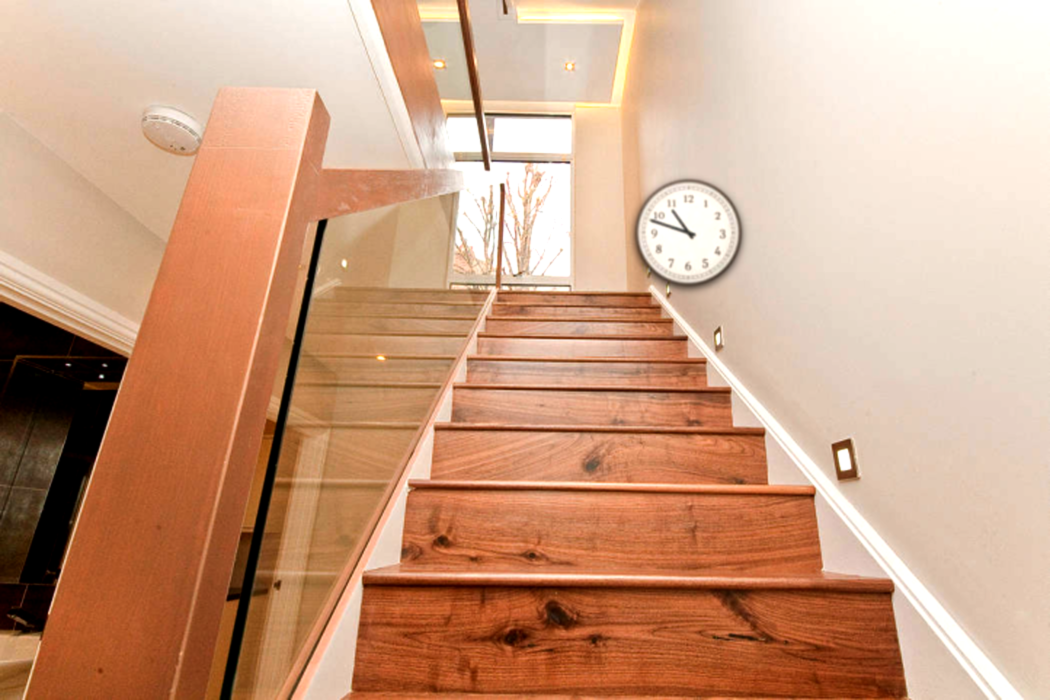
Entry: 10 h 48 min
